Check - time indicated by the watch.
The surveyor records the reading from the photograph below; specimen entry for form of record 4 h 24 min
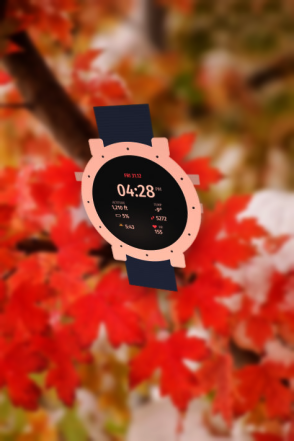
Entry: 4 h 28 min
